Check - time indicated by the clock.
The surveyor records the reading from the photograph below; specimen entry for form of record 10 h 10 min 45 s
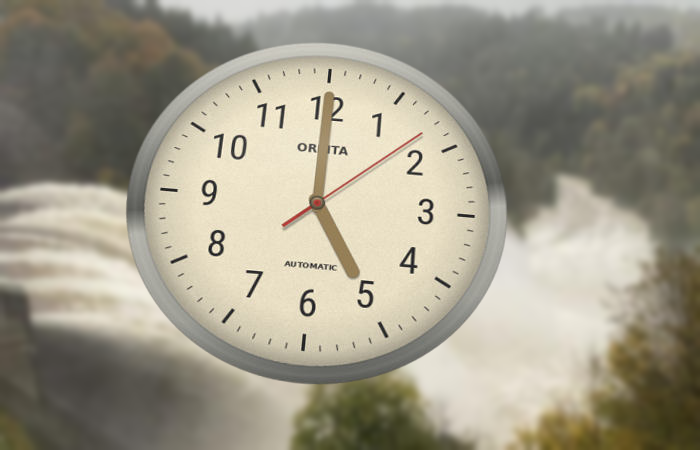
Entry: 5 h 00 min 08 s
